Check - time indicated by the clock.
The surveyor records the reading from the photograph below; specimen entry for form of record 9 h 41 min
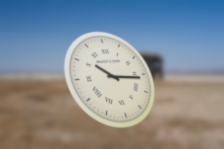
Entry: 10 h 16 min
